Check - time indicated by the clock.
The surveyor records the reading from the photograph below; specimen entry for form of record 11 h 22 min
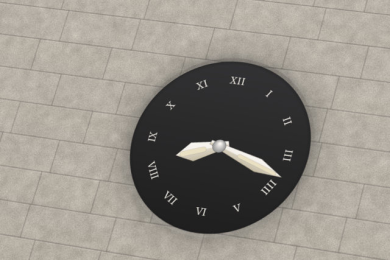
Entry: 8 h 18 min
